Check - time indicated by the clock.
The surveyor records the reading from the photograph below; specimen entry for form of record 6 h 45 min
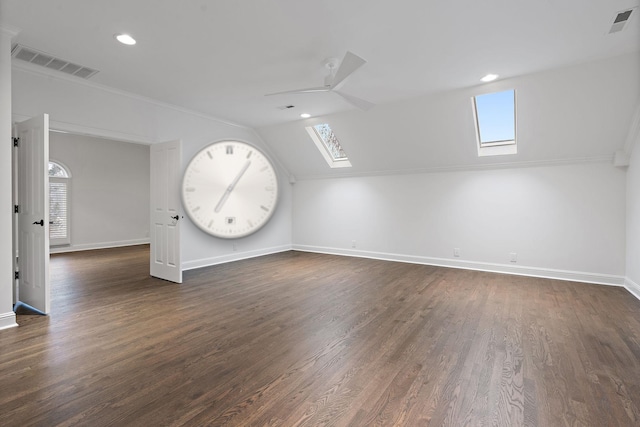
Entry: 7 h 06 min
